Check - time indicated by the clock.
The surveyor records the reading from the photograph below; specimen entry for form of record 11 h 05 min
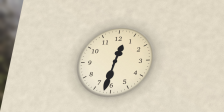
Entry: 12 h 32 min
